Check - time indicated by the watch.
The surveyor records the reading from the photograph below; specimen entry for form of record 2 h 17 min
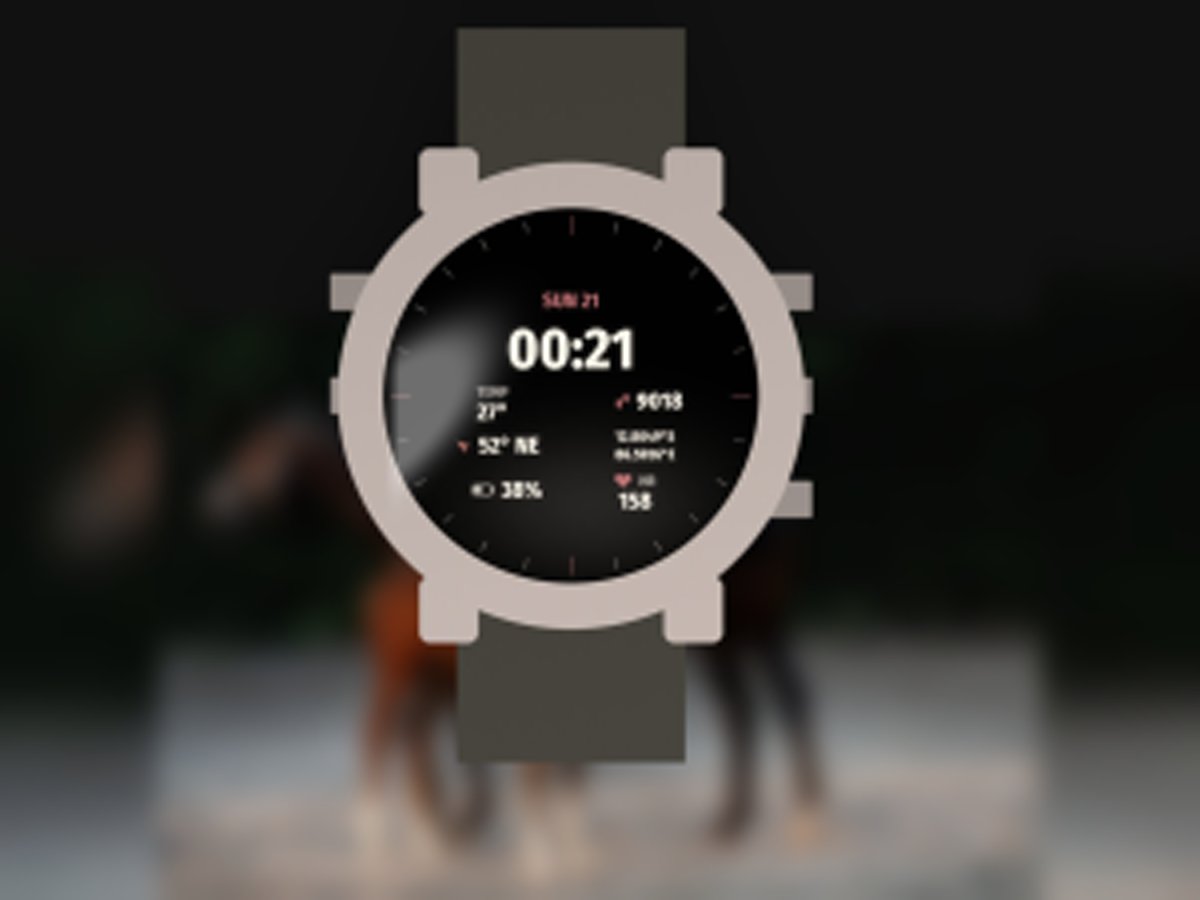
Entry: 0 h 21 min
